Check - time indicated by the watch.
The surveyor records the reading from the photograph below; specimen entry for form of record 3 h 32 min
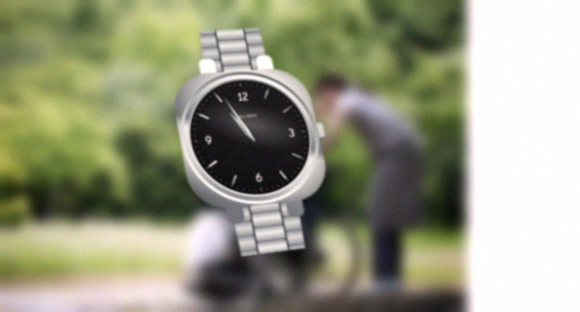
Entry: 10 h 56 min
